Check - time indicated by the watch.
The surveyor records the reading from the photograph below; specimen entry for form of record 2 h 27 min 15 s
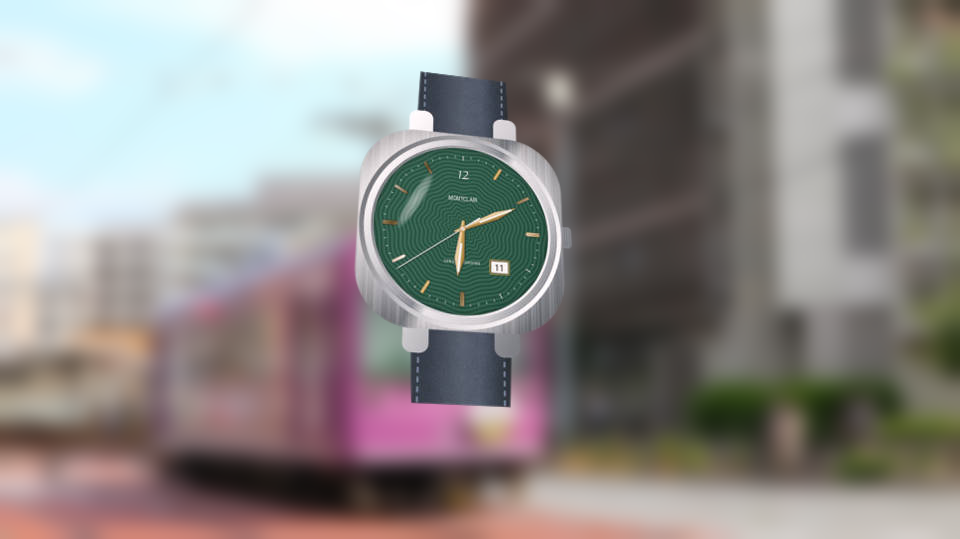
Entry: 6 h 10 min 39 s
